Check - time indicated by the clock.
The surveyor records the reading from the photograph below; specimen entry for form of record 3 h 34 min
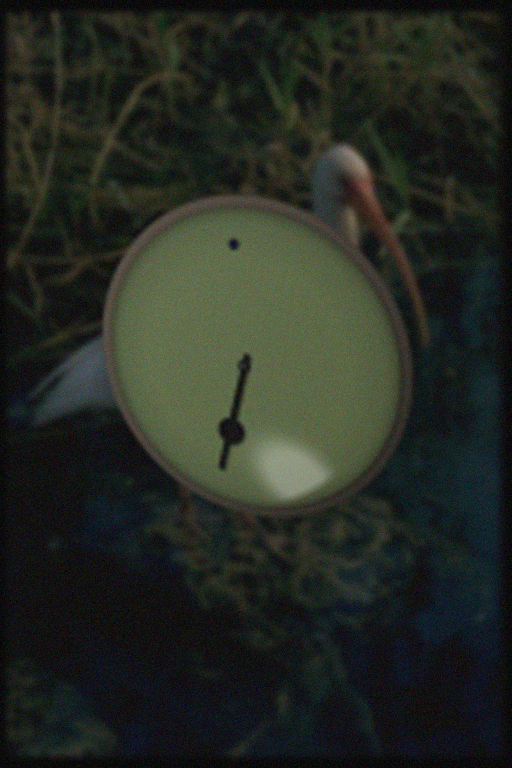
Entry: 6 h 33 min
